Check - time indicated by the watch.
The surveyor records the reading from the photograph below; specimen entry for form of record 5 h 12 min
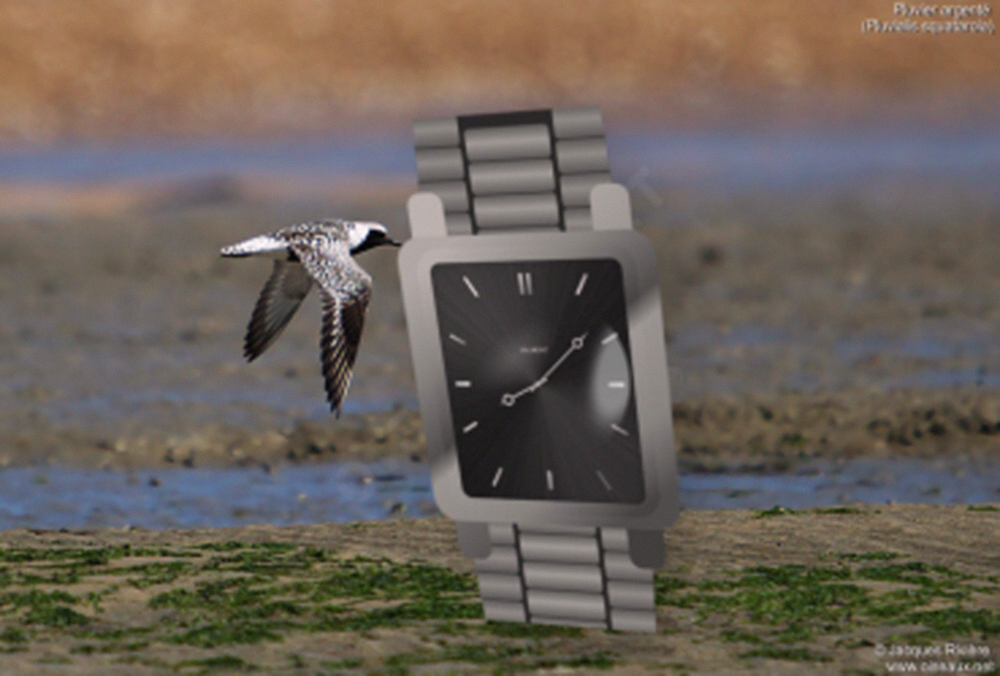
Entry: 8 h 08 min
